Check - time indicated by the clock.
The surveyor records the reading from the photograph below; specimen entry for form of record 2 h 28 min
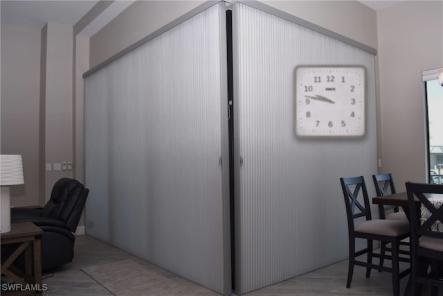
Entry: 9 h 47 min
